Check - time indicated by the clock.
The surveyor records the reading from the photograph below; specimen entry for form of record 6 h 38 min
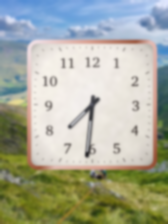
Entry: 7 h 31 min
